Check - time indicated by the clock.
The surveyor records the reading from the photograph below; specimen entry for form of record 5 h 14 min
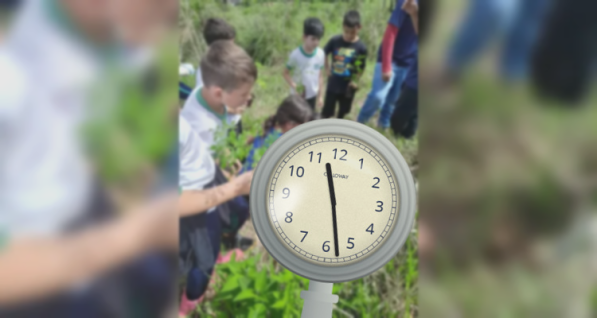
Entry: 11 h 28 min
